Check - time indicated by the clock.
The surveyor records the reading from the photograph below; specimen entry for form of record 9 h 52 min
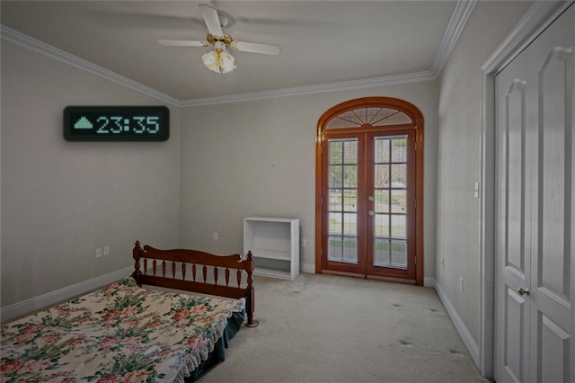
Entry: 23 h 35 min
